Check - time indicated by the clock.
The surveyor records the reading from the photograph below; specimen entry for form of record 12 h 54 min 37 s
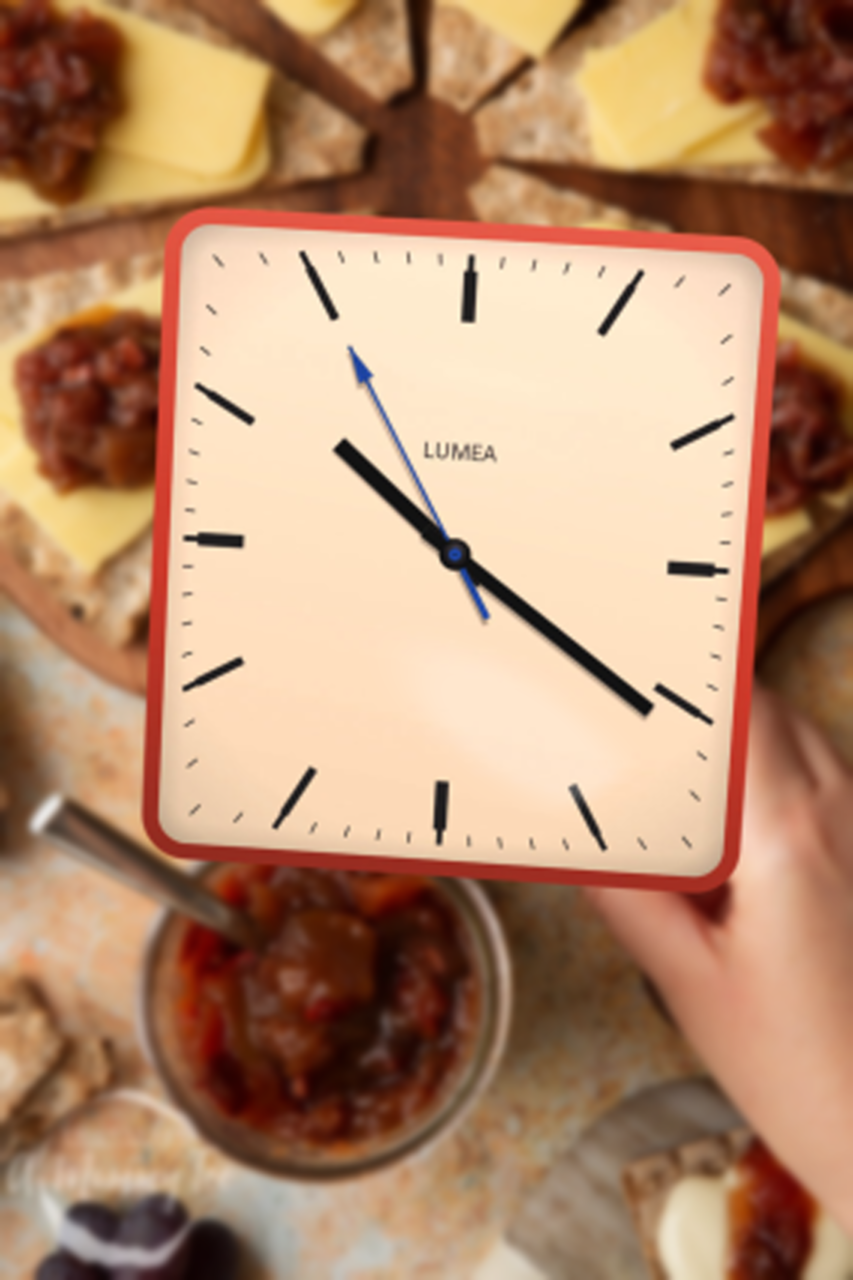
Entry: 10 h 20 min 55 s
